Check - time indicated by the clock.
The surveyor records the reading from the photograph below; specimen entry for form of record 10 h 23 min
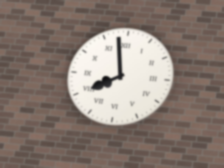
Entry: 7 h 58 min
